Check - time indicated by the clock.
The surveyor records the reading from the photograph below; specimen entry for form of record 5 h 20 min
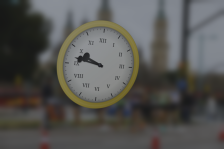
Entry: 9 h 47 min
